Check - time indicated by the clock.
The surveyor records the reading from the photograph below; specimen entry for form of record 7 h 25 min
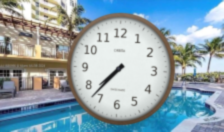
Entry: 7 h 37 min
